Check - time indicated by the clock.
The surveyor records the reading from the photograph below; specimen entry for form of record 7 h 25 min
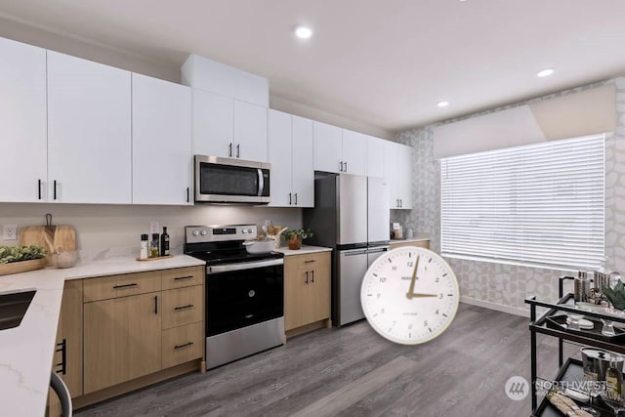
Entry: 3 h 02 min
